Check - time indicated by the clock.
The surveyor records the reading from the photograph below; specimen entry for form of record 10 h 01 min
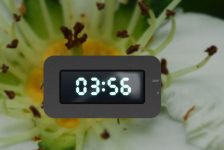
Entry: 3 h 56 min
